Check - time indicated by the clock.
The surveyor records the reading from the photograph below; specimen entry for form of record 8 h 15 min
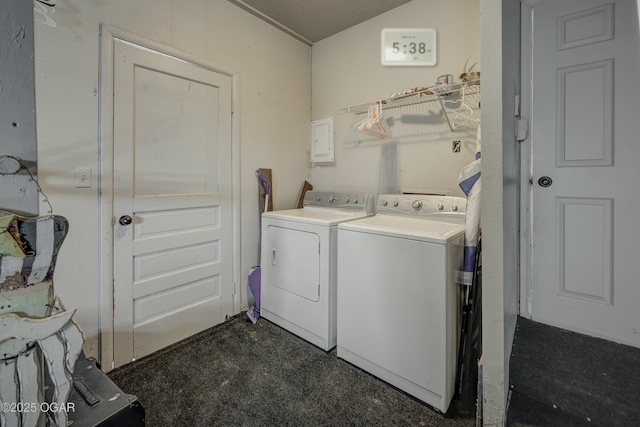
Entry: 5 h 38 min
